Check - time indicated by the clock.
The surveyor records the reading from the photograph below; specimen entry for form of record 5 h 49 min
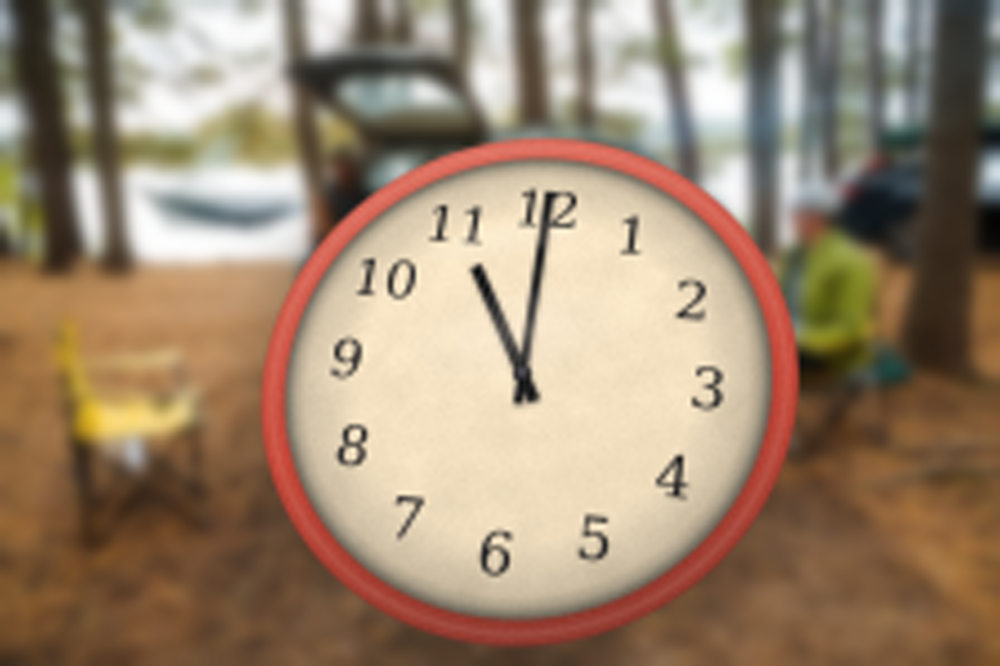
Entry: 11 h 00 min
